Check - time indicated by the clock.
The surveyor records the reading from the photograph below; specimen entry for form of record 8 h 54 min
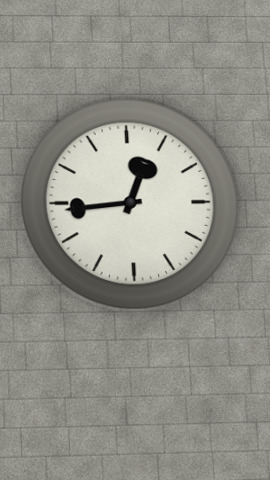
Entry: 12 h 44 min
